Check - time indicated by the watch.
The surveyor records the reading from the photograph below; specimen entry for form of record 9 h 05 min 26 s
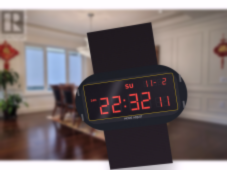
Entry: 22 h 32 min 11 s
